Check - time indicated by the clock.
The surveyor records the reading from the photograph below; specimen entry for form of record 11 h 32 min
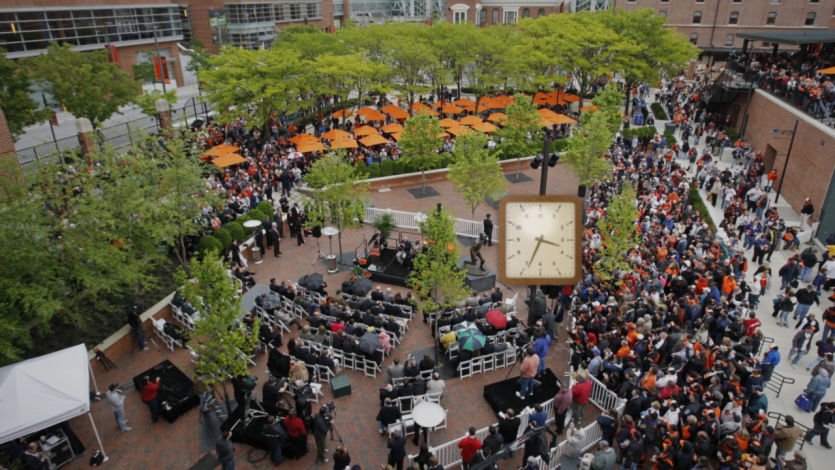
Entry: 3 h 34 min
